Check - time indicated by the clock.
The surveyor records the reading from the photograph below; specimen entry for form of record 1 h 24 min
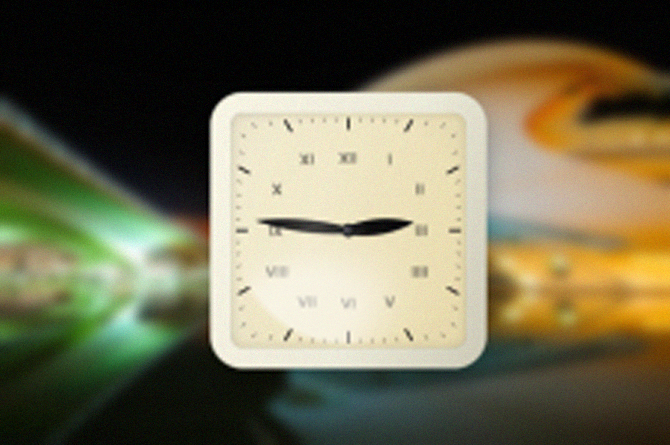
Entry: 2 h 46 min
